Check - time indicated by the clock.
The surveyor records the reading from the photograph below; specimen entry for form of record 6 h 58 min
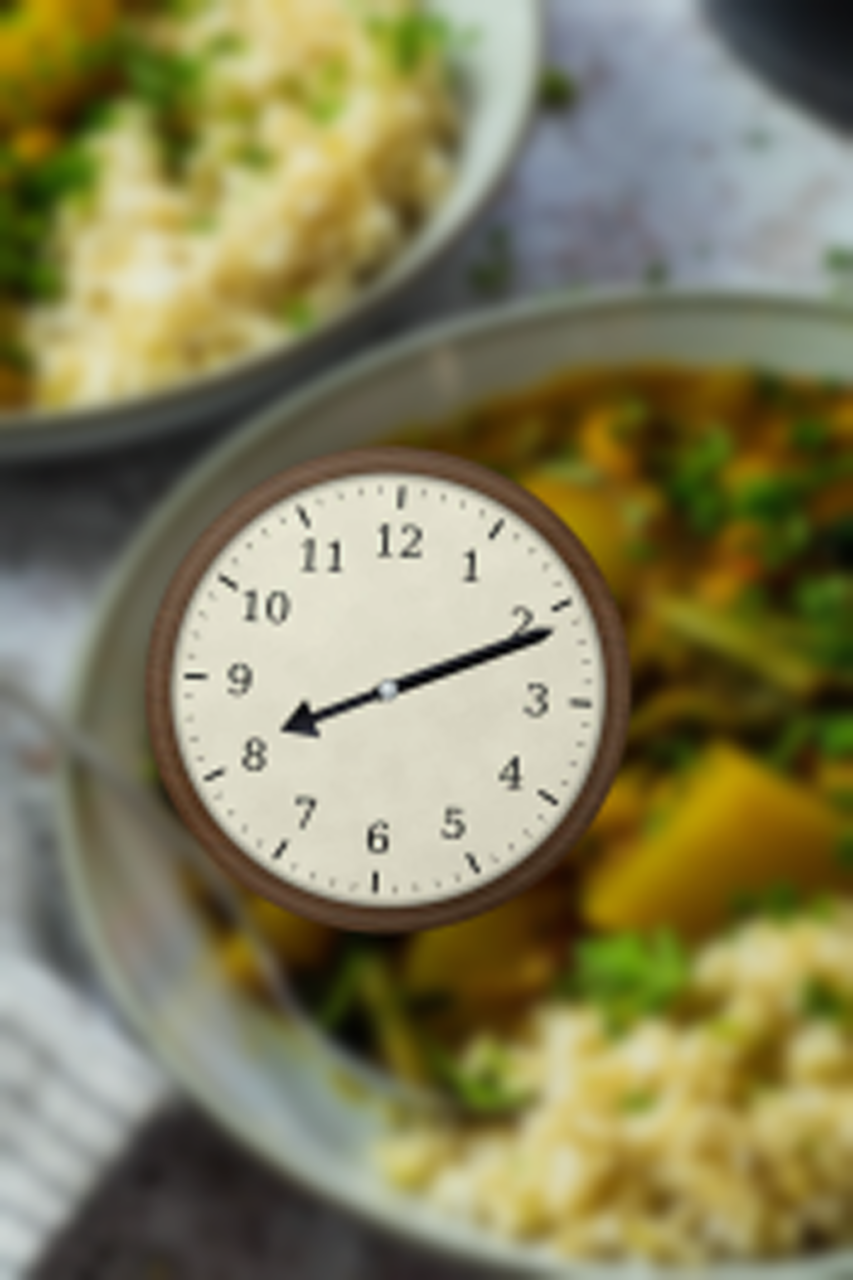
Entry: 8 h 11 min
